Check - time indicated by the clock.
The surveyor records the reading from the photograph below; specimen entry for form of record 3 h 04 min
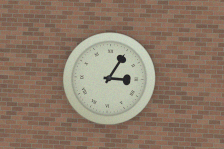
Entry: 3 h 05 min
